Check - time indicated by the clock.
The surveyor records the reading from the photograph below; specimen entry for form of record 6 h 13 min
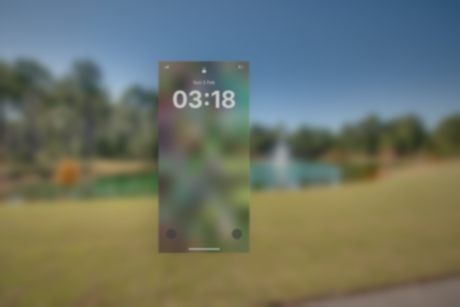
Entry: 3 h 18 min
